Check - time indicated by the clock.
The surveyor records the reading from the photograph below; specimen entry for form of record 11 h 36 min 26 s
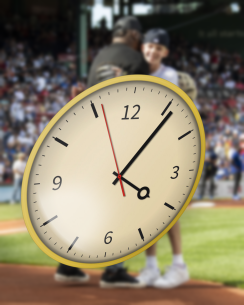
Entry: 4 h 05 min 56 s
